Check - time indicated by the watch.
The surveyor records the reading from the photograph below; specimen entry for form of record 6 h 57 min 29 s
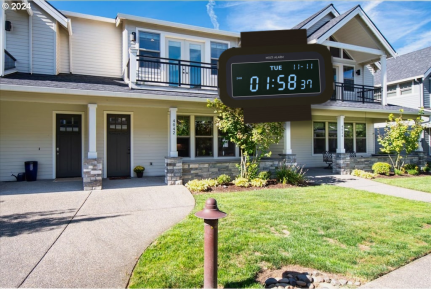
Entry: 1 h 58 min 37 s
